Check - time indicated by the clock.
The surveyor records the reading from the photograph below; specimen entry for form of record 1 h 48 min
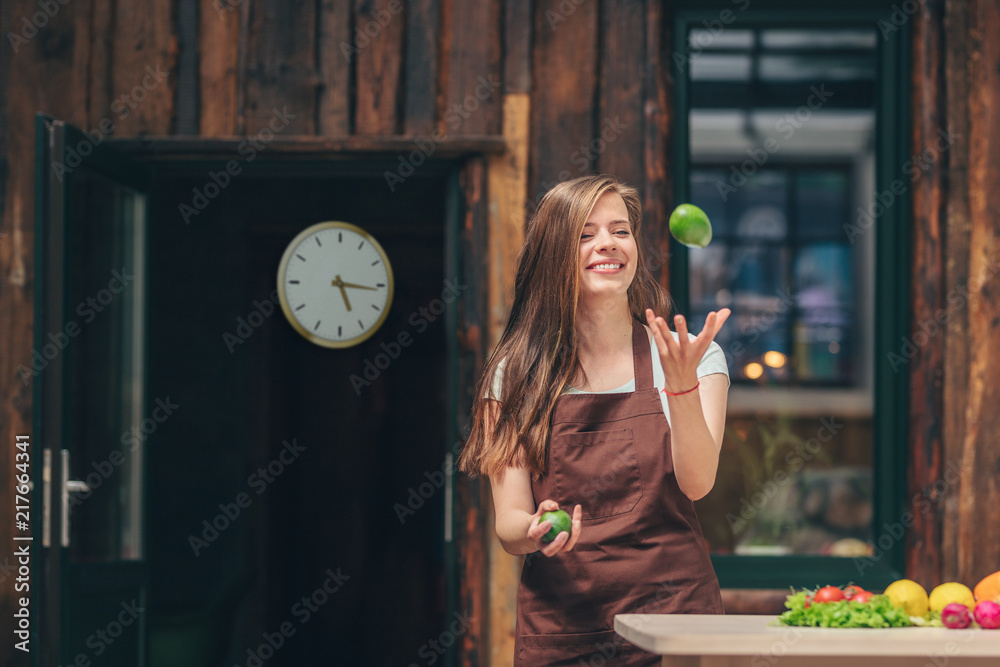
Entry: 5 h 16 min
